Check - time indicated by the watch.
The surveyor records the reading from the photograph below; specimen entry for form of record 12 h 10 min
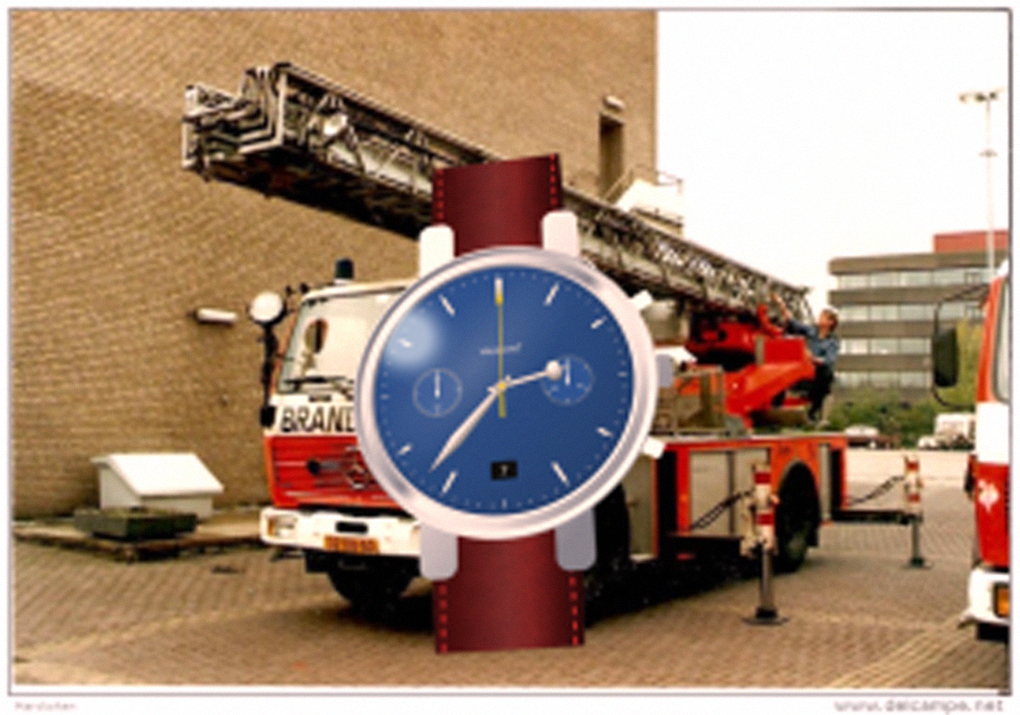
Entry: 2 h 37 min
